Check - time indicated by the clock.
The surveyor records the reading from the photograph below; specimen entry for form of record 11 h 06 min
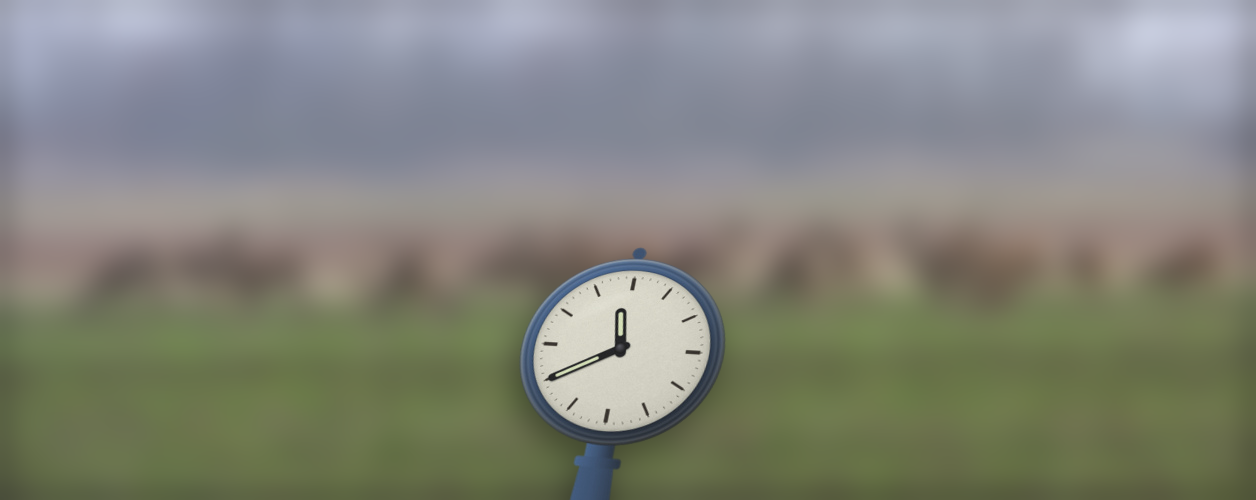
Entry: 11 h 40 min
